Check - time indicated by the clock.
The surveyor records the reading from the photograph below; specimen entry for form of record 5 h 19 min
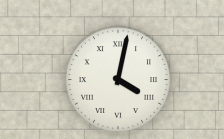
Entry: 4 h 02 min
